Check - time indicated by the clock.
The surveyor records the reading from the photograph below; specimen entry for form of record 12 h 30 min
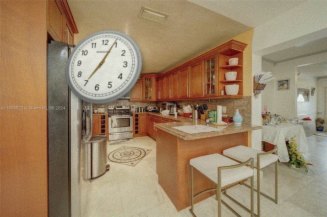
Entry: 7 h 04 min
